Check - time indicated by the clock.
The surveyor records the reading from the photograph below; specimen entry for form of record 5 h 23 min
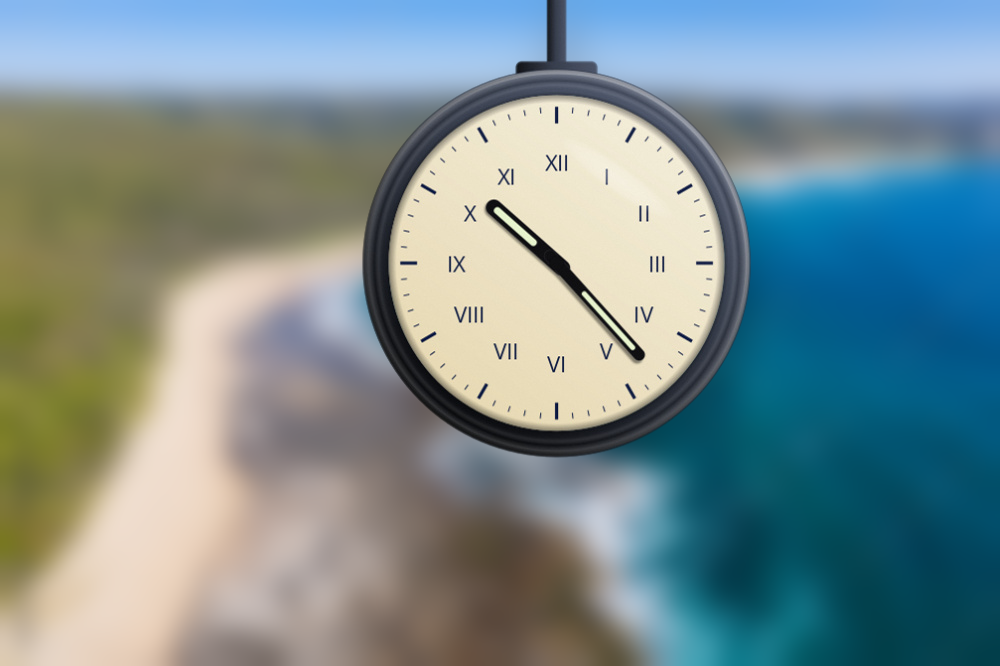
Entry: 10 h 23 min
